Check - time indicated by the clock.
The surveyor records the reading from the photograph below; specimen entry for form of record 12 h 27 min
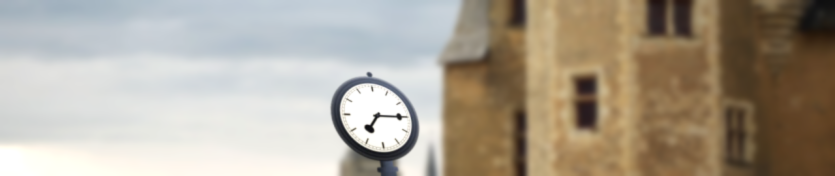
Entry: 7 h 15 min
